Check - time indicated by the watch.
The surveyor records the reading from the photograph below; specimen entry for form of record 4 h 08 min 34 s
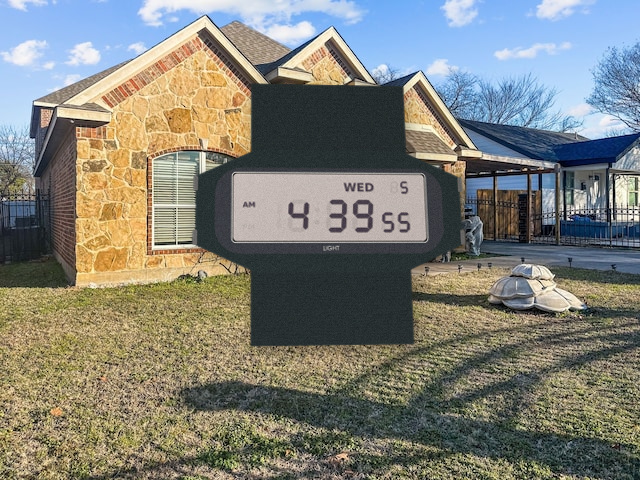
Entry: 4 h 39 min 55 s
